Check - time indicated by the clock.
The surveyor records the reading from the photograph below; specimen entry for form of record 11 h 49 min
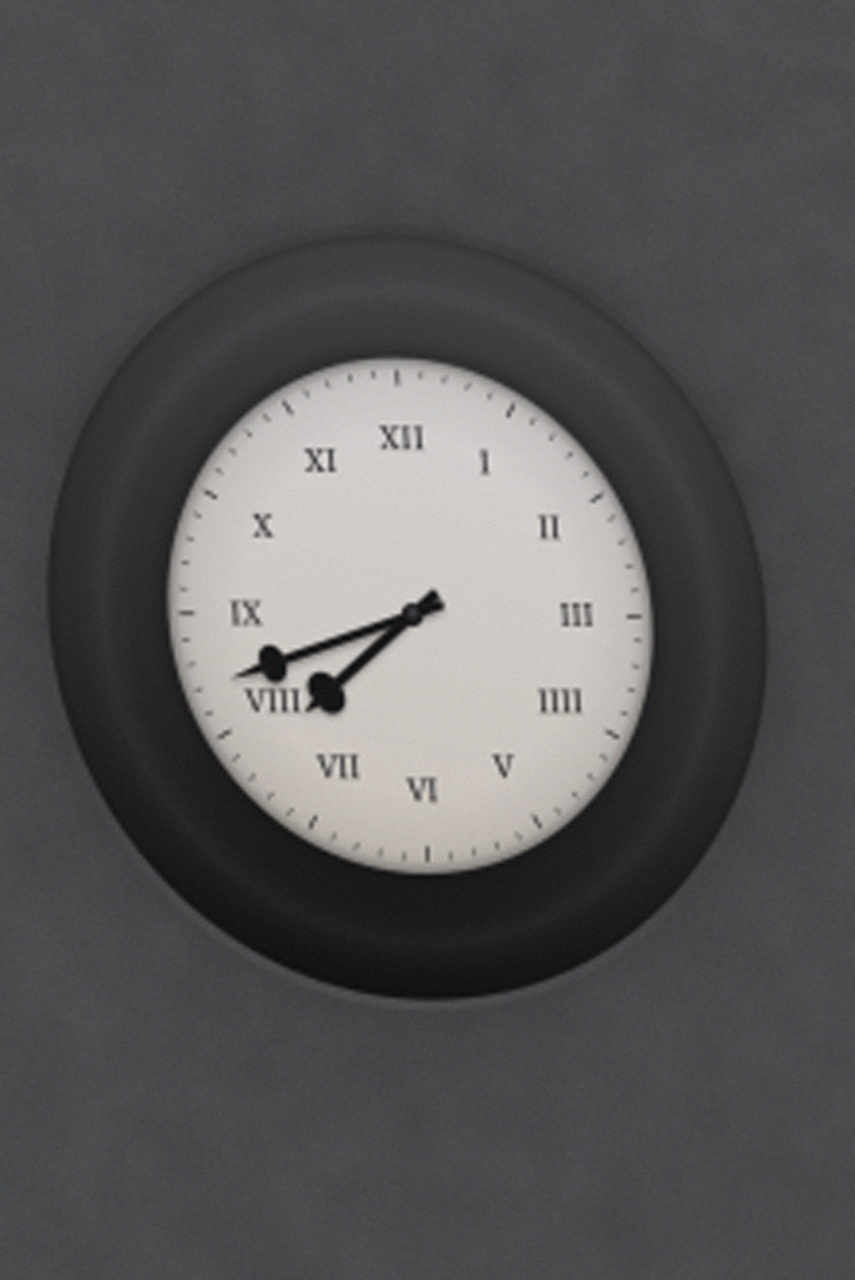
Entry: 7 h 42 min
